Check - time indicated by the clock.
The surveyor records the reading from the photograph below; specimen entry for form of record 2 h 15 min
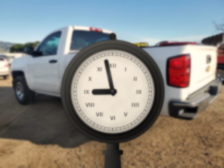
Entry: 8 h 58 min
